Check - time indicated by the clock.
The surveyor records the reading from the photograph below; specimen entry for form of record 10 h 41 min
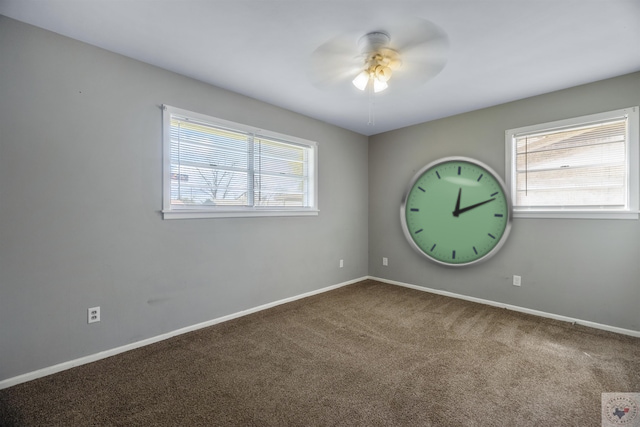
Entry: 12 h 11 min
